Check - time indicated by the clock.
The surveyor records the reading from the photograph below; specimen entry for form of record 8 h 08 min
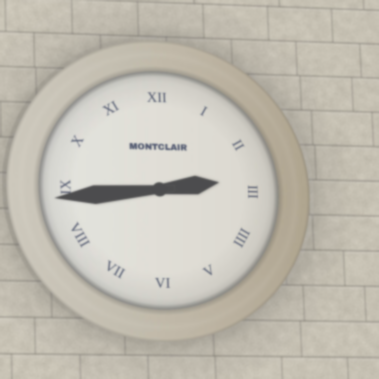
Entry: 2 h 44 min
